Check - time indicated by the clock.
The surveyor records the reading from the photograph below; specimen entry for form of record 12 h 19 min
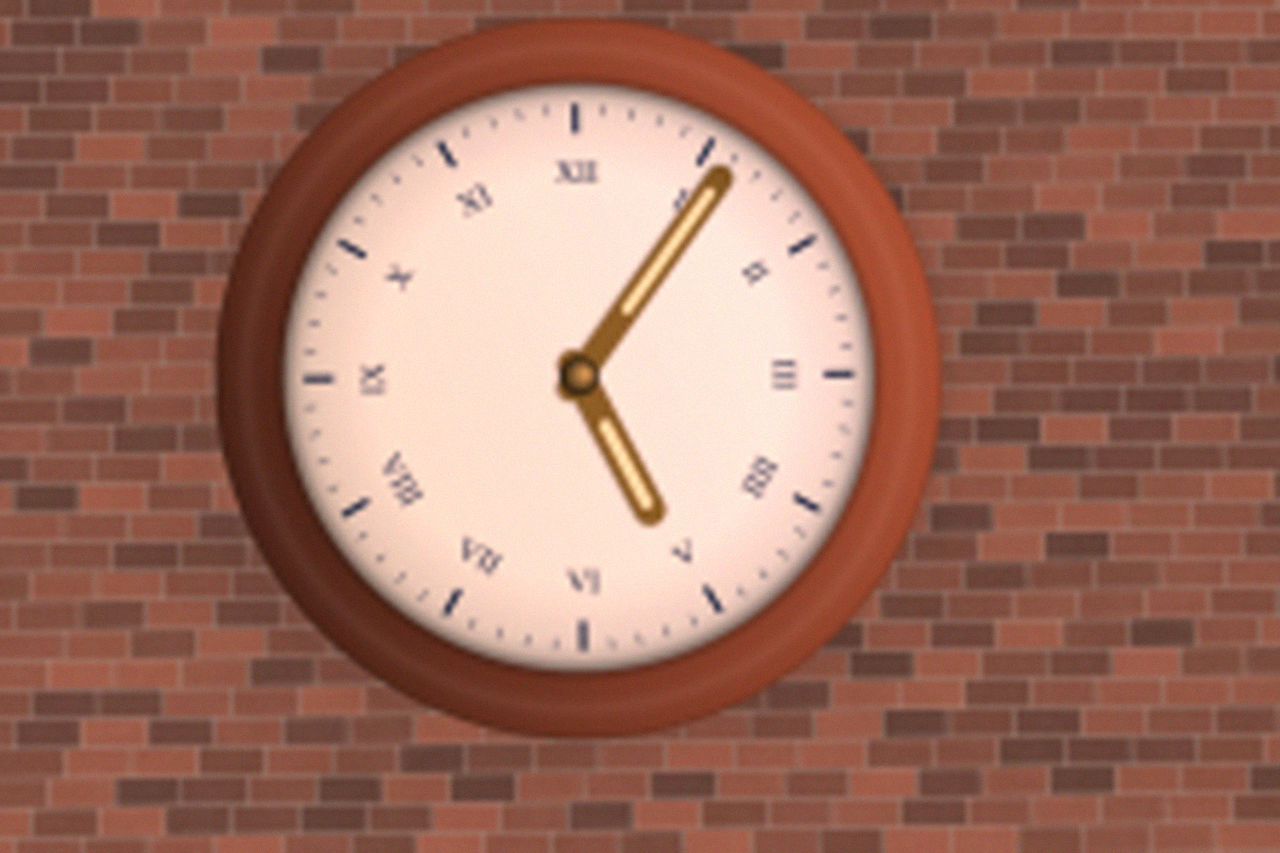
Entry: 5 h 06 min
